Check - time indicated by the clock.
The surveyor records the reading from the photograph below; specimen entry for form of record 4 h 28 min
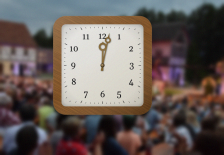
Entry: 12 h 02 min
